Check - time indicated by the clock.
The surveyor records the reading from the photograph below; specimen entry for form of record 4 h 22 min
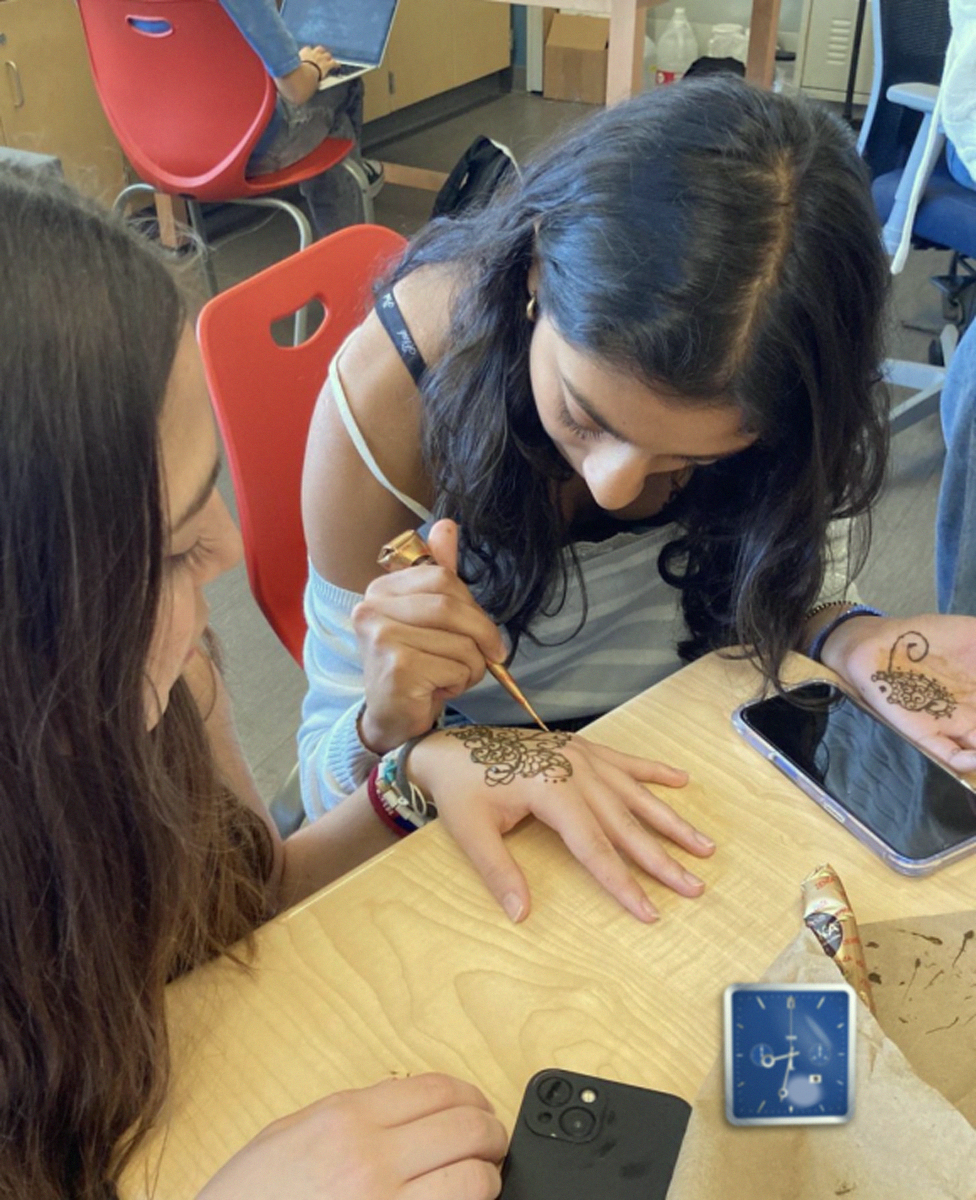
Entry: 8 h 32 min
